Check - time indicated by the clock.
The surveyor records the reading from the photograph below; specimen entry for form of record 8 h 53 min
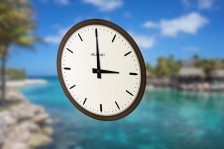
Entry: 3 h 00 min
